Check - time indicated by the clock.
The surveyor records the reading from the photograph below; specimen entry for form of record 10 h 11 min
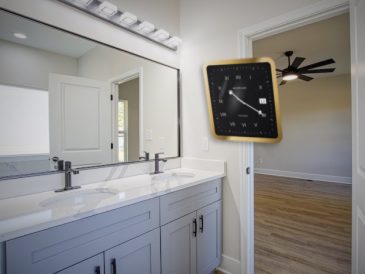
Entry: 10 h 20 min
